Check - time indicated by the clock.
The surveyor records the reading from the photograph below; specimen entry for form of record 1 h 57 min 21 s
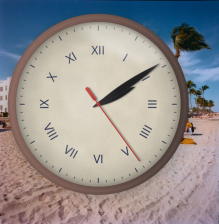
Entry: 2 h 09 min 24 s
